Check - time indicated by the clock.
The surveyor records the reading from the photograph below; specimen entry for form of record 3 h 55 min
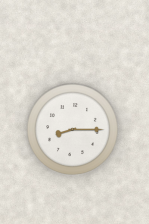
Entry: 8 h 14 min
